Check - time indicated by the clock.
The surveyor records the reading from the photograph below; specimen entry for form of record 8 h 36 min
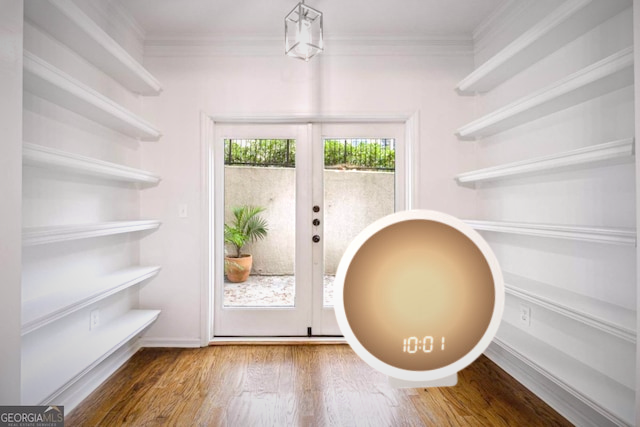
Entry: 10 h 01 min
